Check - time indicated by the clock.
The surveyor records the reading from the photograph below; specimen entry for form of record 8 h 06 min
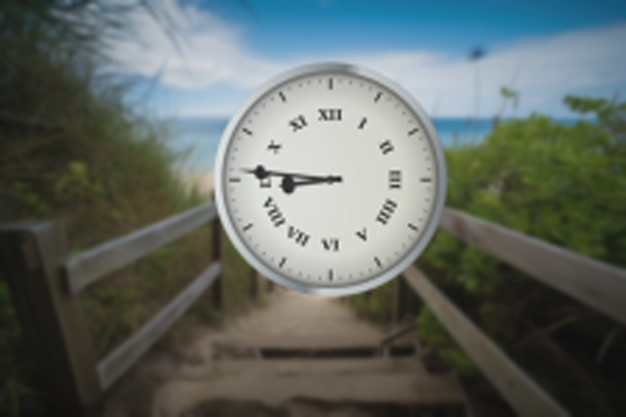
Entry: 8 h 46 min
